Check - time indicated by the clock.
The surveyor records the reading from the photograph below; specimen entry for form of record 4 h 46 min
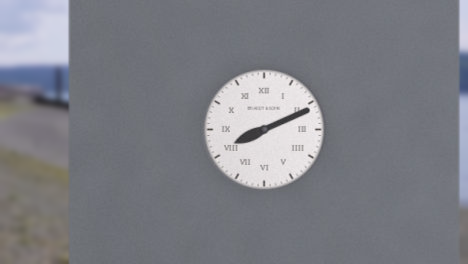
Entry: 8 h 11 min
